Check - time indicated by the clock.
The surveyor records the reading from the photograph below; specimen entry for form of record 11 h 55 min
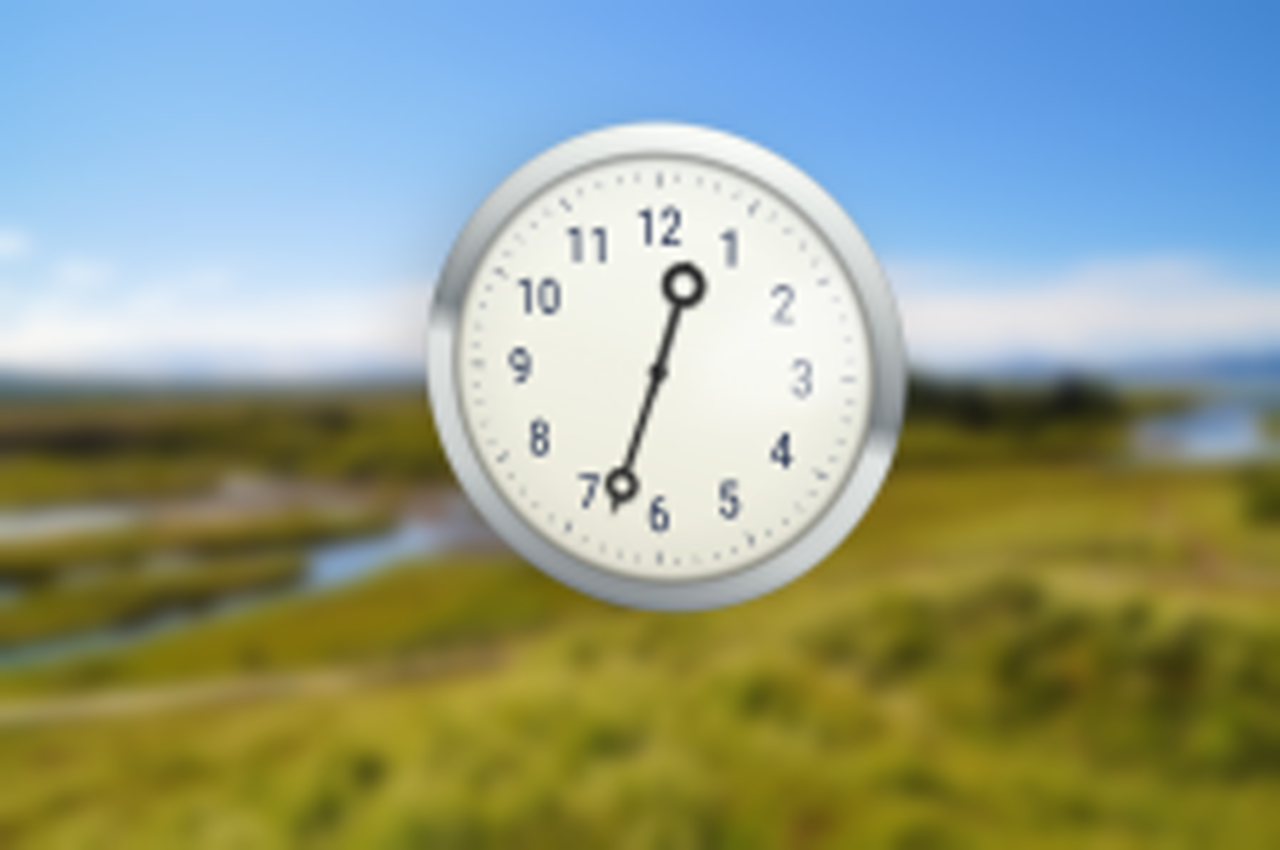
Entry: 12 h 33 min
